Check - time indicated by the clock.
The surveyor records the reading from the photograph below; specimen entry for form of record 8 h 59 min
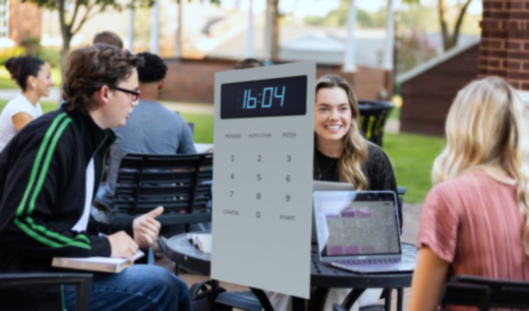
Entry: 16 h 04 min
